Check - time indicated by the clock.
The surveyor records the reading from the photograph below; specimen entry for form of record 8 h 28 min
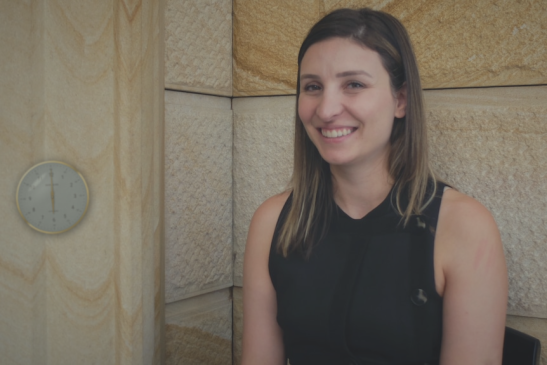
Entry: 6 h 00 min
